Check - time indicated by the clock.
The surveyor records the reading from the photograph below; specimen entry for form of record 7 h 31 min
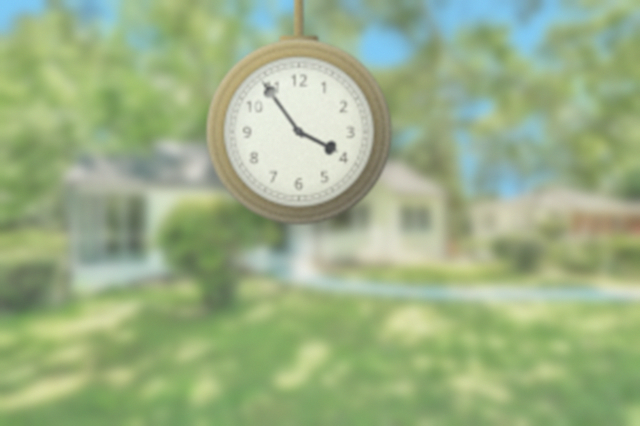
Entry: 3 h 54 min
